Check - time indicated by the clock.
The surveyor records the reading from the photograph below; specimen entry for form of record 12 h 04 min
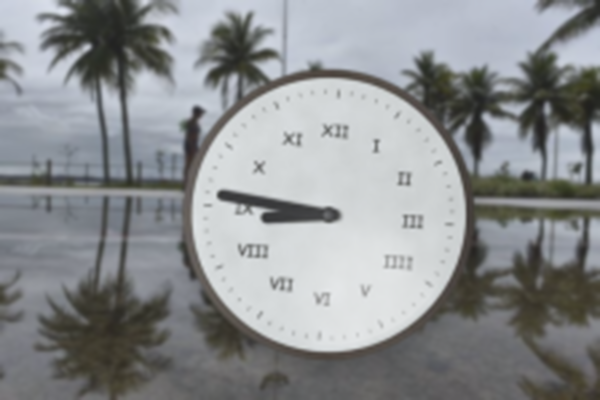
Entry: 8 h 46 min
